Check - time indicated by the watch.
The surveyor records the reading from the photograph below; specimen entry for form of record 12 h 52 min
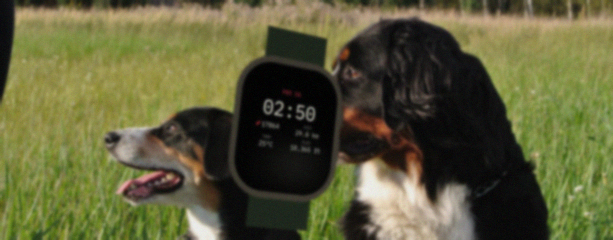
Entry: 2 h 50 min
